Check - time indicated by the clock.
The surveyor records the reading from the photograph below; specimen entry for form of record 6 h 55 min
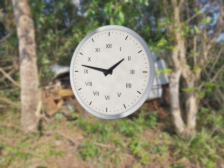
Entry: 1 h 47 min
